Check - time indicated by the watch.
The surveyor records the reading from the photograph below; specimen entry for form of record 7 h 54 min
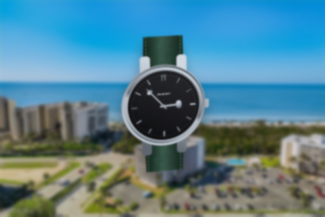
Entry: 2 h 53 min
